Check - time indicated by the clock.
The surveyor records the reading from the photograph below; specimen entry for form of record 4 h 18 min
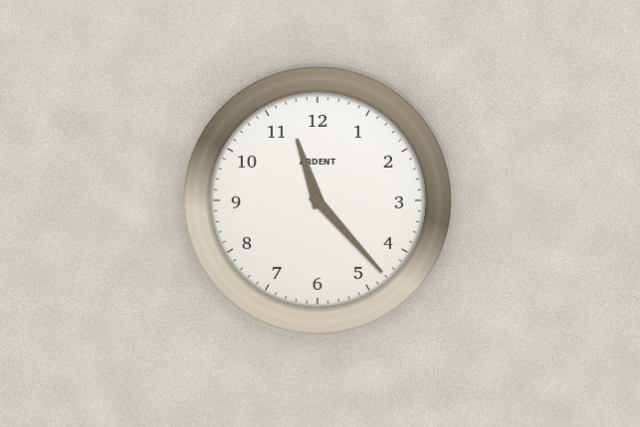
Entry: 11 h 23 min
